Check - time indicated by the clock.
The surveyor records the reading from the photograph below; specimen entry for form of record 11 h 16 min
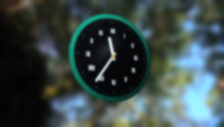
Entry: 11 h 36 min
